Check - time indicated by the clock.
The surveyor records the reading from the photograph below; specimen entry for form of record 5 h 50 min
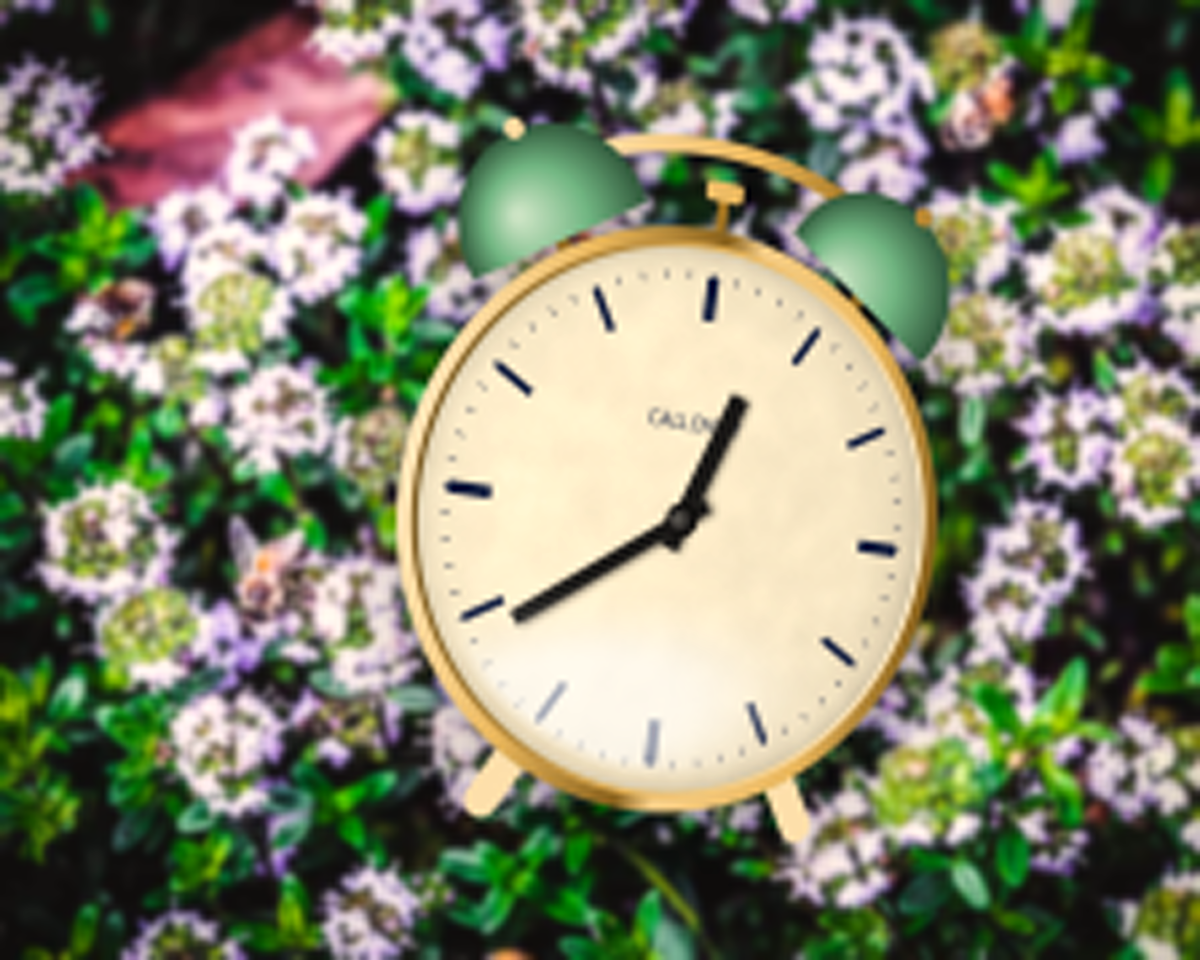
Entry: 12 h 39 min
